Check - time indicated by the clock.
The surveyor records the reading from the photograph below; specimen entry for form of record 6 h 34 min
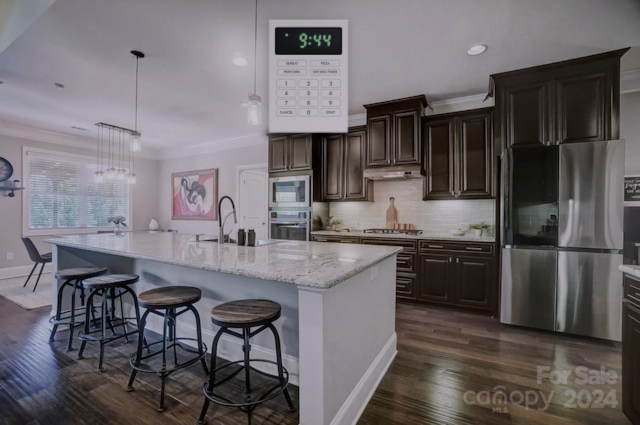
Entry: 9 h 44 min
